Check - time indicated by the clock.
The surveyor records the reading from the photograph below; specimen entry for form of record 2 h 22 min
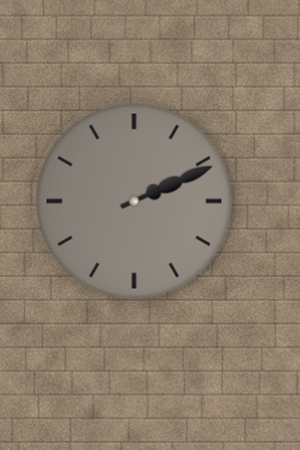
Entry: 2 h 11 min
